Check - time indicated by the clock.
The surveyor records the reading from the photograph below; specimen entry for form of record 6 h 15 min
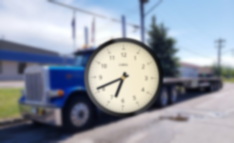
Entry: 6 h 41 min
